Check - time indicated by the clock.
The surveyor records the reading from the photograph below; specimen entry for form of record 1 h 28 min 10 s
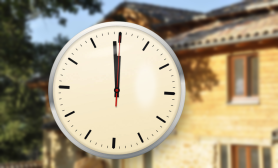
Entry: 11 h 59 min 00 s
